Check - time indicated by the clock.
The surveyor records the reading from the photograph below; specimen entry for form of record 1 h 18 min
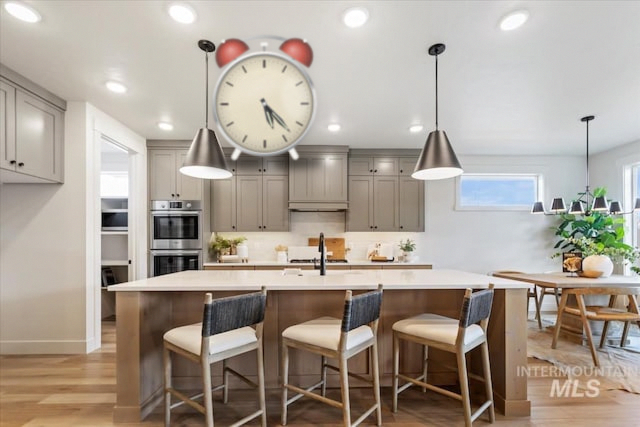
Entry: 5 h 23 min
